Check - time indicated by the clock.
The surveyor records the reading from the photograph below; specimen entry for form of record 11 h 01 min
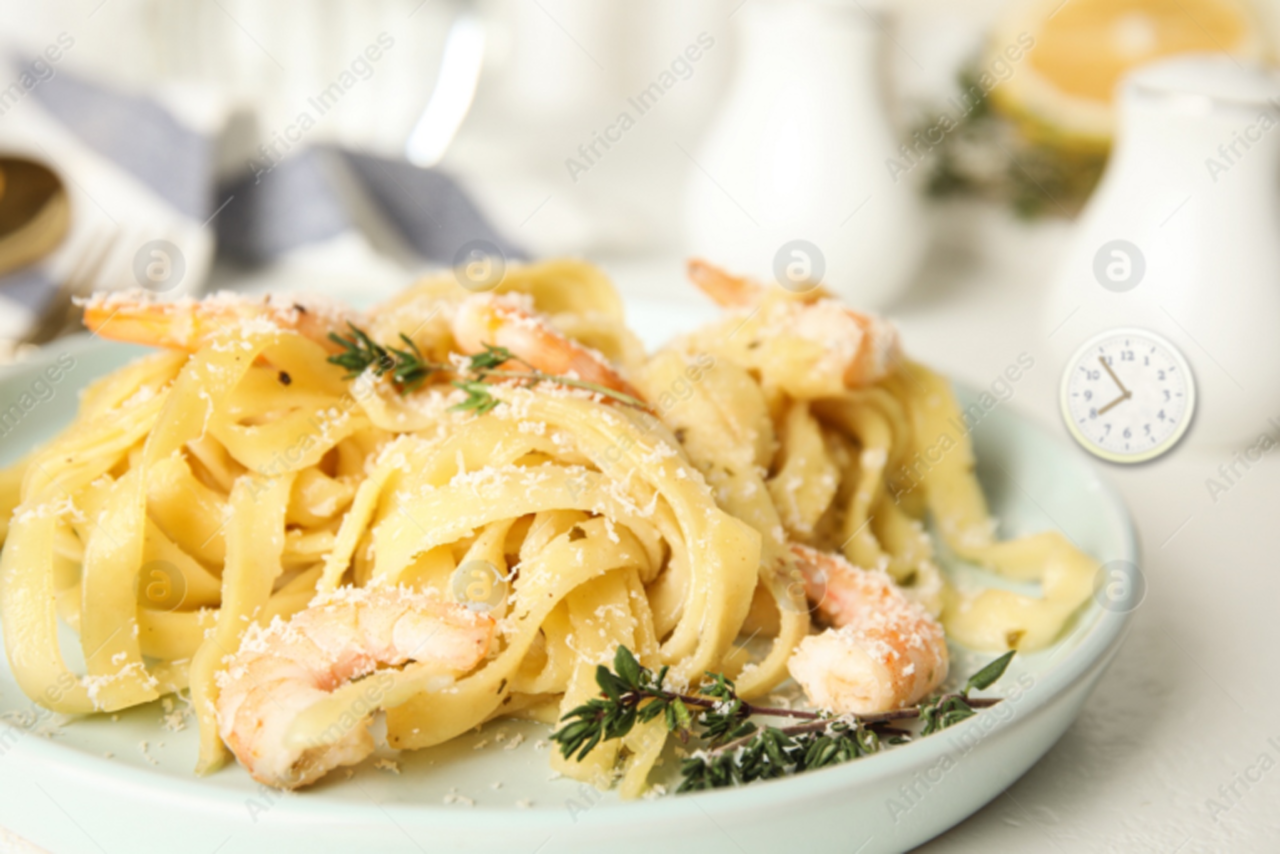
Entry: 7 h 54 min
